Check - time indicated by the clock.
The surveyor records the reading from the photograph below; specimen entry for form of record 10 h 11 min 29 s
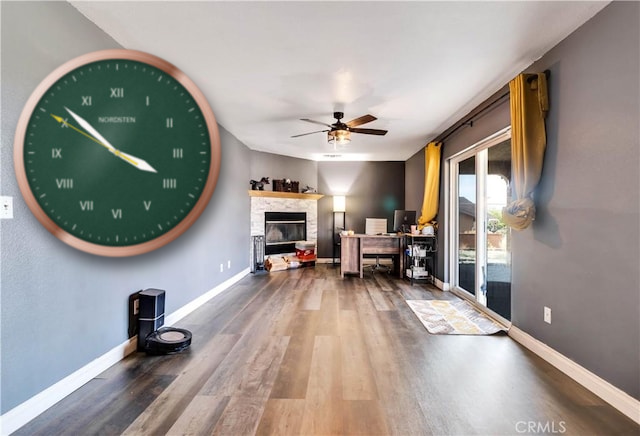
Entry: 3 h 51 min 50 s
